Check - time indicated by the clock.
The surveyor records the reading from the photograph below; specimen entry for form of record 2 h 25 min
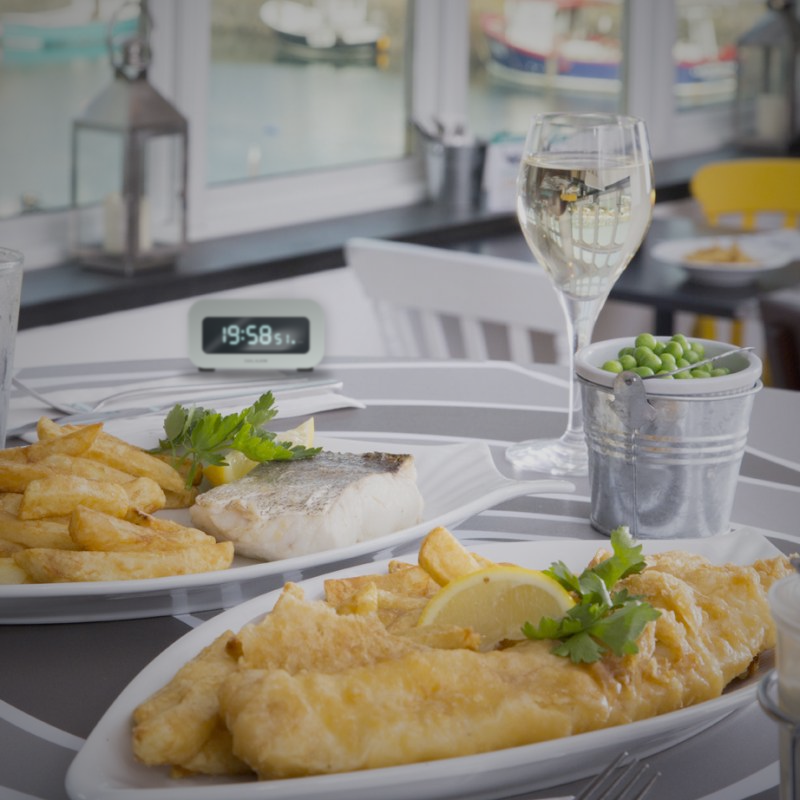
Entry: 19 h 58 min
